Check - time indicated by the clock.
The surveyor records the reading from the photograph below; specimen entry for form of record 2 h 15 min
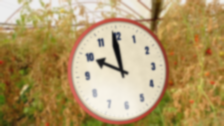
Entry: 9 h 59 min
